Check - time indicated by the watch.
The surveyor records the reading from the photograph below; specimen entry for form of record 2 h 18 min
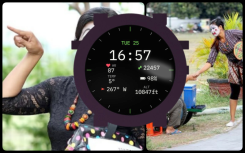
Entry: 16 h 57 min
